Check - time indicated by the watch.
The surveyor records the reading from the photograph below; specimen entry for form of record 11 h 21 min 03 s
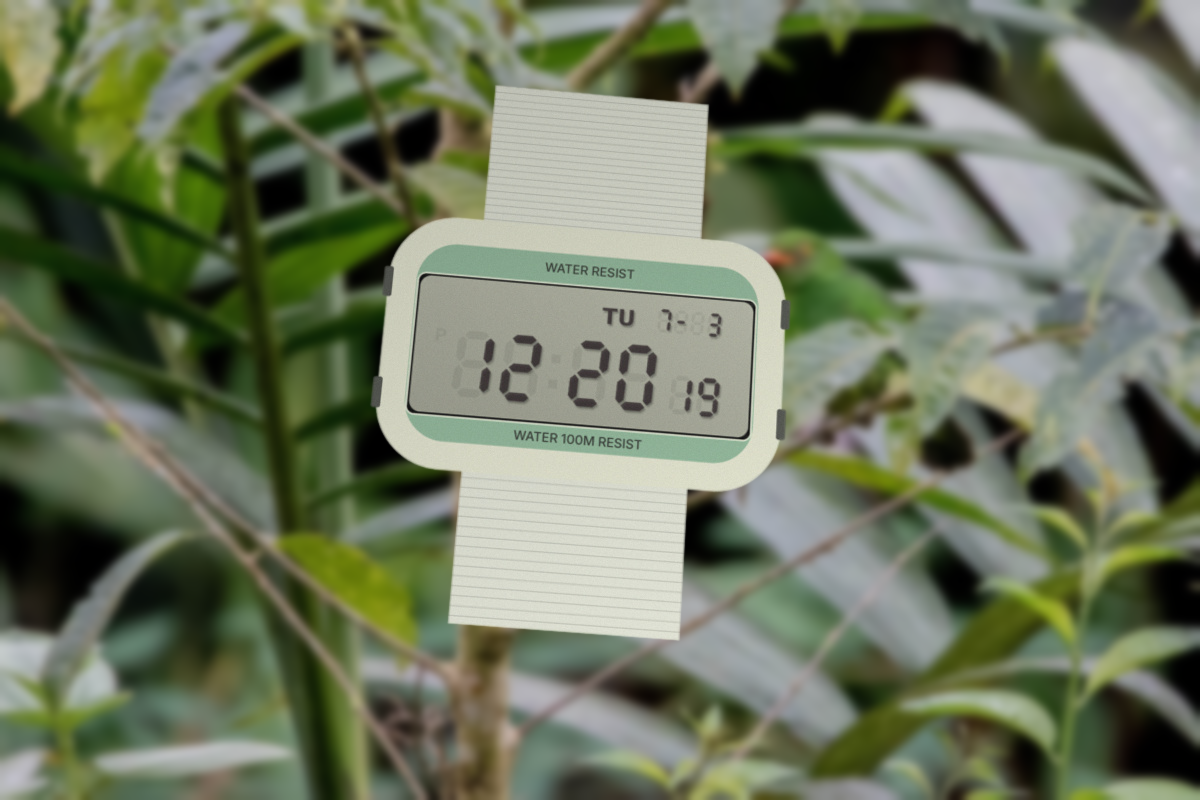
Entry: 12 h 20 min 19 s
